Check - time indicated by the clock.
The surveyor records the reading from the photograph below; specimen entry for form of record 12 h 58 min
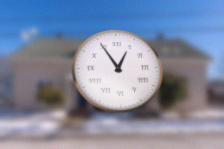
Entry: 12 h 55 min
